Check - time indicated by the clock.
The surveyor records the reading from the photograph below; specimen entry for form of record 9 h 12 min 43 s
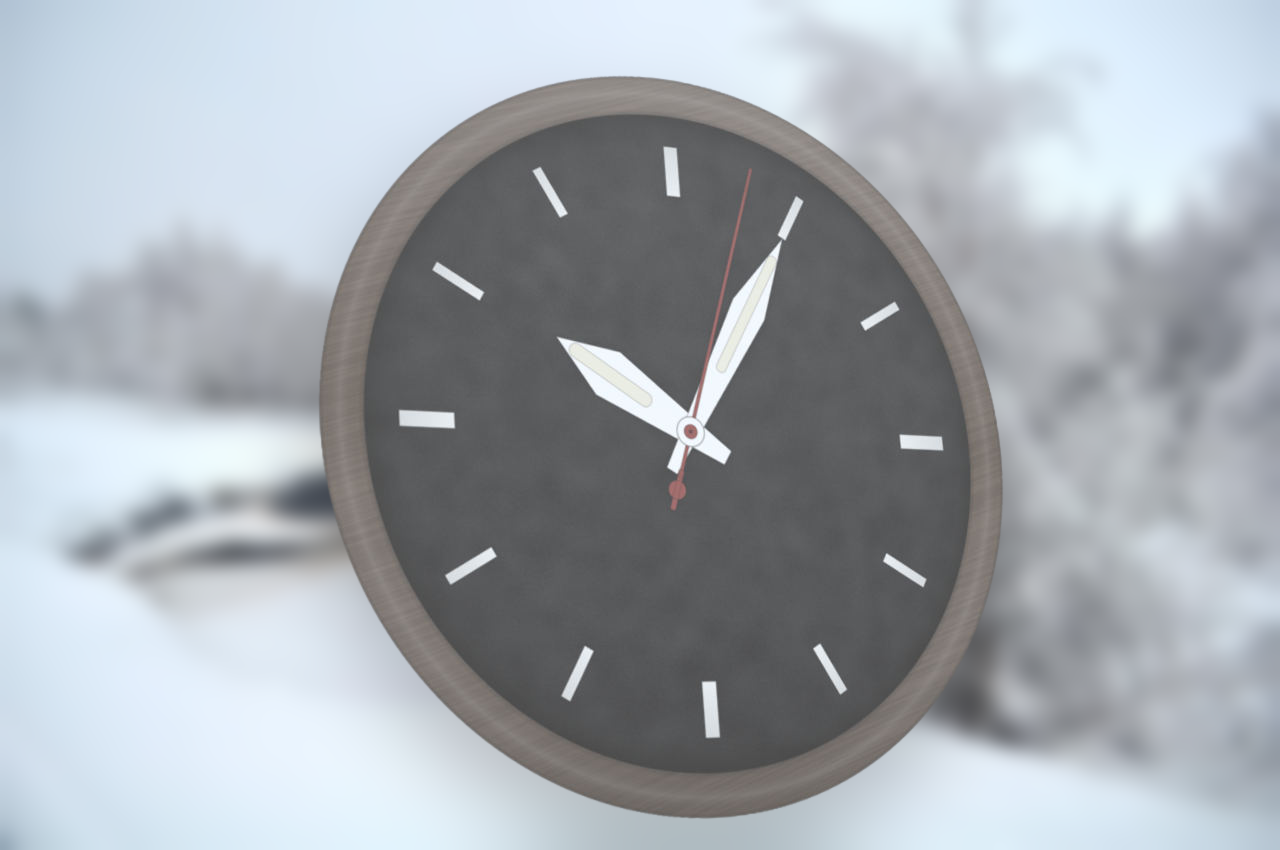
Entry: 10 h 05 min 03 s
